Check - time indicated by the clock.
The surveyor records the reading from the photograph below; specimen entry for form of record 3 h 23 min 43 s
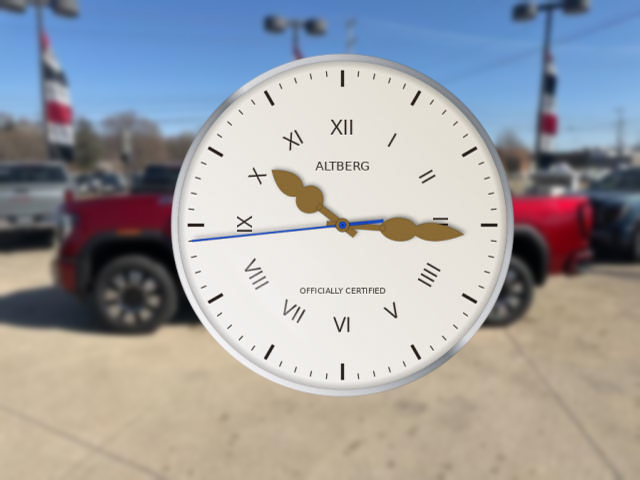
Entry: 10 h 15 min 44 s
